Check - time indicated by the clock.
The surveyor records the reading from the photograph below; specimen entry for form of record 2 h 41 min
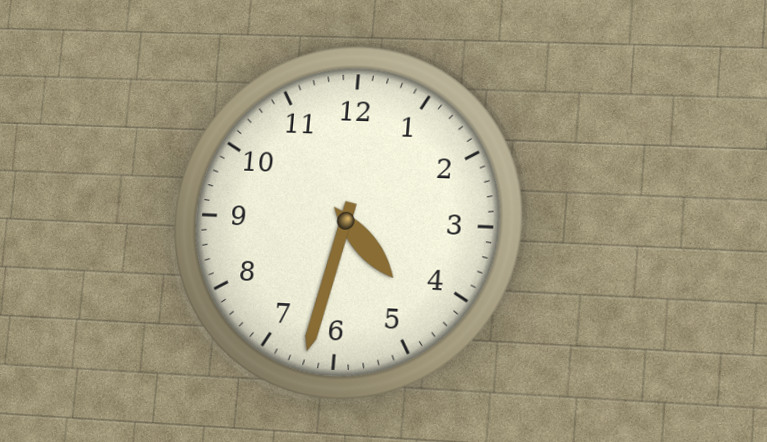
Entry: 4 h 32 min
